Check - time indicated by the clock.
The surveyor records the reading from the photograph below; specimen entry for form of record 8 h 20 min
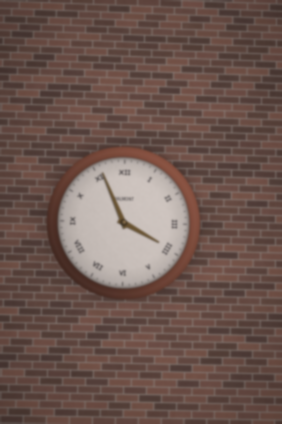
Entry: 3 h 56 min
